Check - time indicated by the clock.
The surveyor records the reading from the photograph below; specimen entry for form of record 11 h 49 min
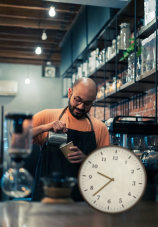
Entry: 9 h 37 min
